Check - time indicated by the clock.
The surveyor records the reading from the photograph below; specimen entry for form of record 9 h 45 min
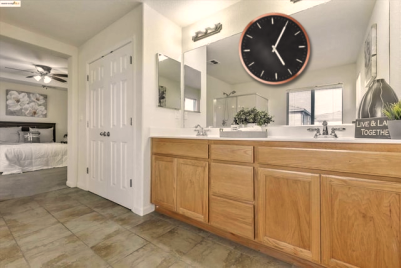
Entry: 5 h 05 min
